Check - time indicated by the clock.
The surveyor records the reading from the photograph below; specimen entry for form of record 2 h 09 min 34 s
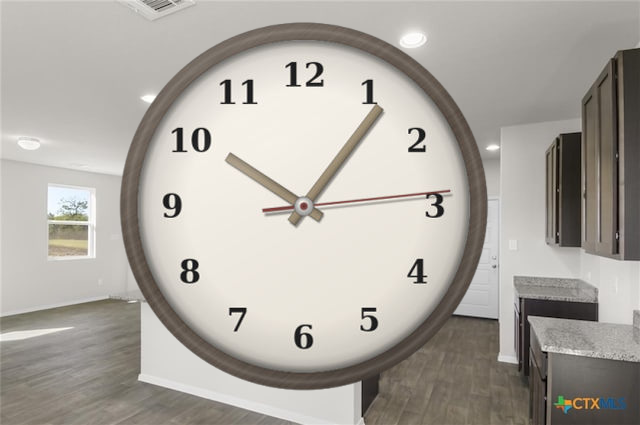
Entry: 10 h 06 min 14 s
